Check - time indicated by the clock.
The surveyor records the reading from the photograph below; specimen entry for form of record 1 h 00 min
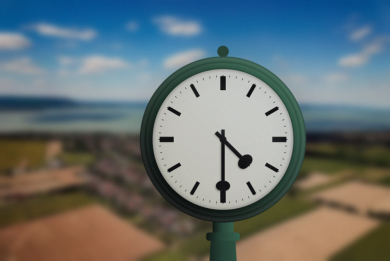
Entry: 4 h 30 min
